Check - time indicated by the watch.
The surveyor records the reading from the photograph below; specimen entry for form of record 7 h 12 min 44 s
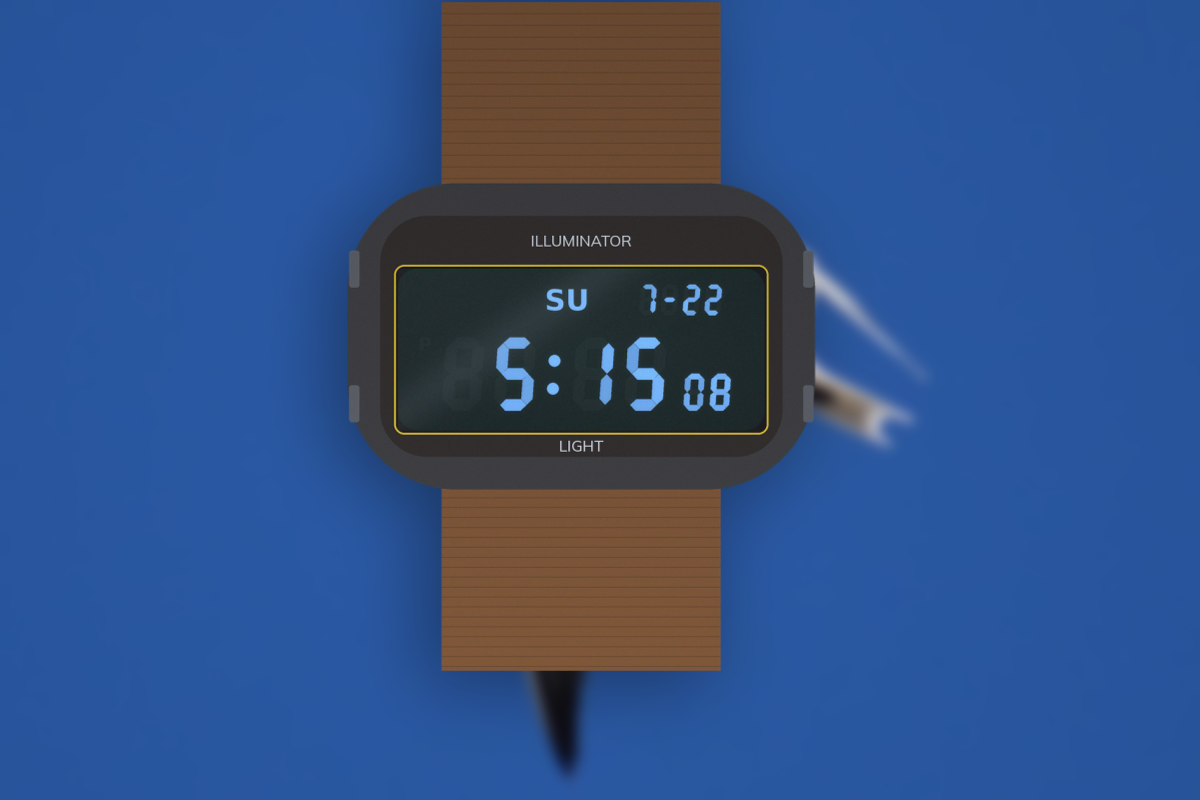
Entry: 5 h 15 min 08 s
